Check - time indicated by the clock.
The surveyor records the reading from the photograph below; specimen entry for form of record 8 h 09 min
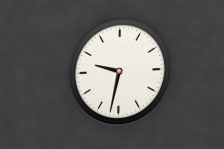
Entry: 9 h 32 min
